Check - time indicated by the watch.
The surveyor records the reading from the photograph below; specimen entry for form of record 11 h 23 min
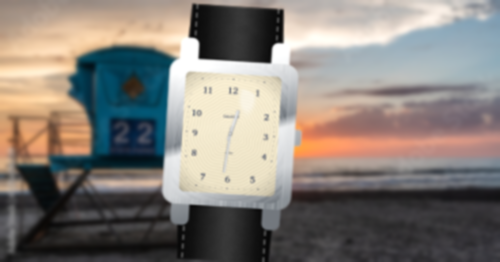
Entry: 12 h 31 min
